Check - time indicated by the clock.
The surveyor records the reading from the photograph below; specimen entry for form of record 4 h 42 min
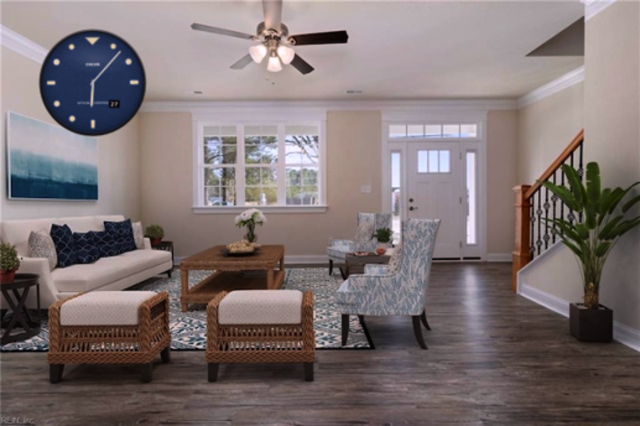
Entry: 6 h 07 min
